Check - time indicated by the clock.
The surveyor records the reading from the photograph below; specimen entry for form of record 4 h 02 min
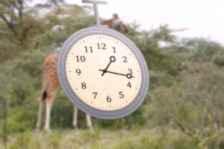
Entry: 1 h 17 min
